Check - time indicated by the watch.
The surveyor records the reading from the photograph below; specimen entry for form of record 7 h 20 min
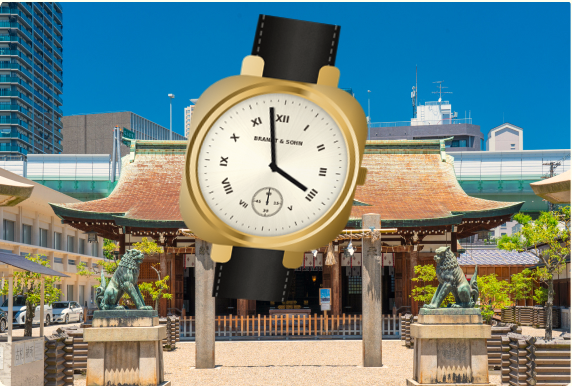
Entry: 3 h 58 min
